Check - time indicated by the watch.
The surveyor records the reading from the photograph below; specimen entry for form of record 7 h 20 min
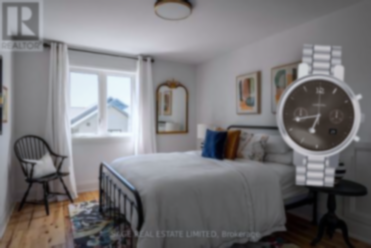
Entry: 6 h 43 min
